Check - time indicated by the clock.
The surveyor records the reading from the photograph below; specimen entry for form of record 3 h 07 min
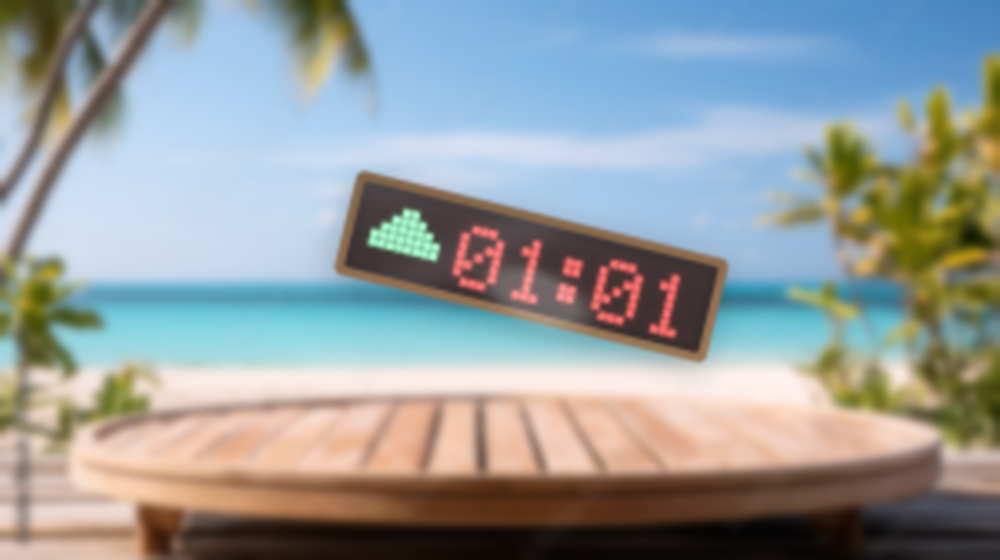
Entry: 1 h 01 min
